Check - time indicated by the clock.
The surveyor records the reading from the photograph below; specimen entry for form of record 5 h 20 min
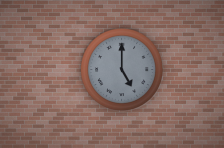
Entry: 5 h 00 min
